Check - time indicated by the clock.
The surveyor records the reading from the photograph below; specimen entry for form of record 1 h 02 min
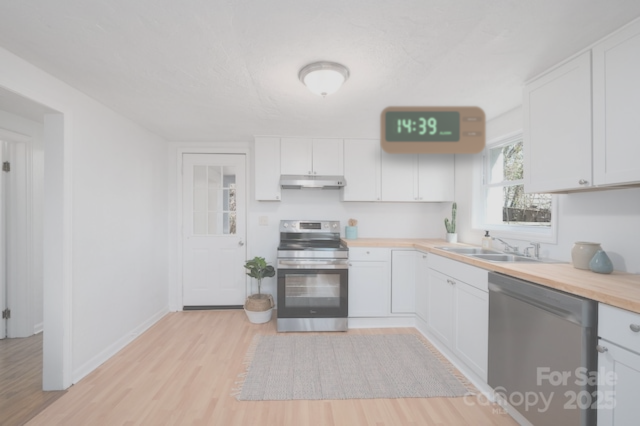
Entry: 14 h 39 min
